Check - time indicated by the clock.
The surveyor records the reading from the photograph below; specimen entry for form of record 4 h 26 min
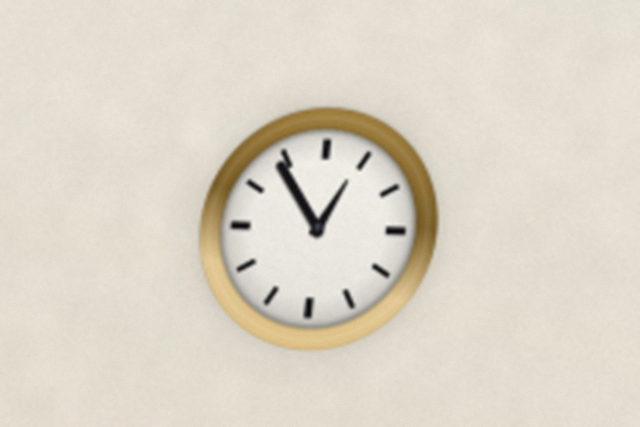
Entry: 12 h 54 min
